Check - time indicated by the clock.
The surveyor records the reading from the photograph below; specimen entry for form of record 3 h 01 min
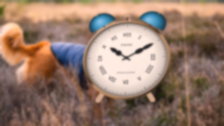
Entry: 10 h 10 min
